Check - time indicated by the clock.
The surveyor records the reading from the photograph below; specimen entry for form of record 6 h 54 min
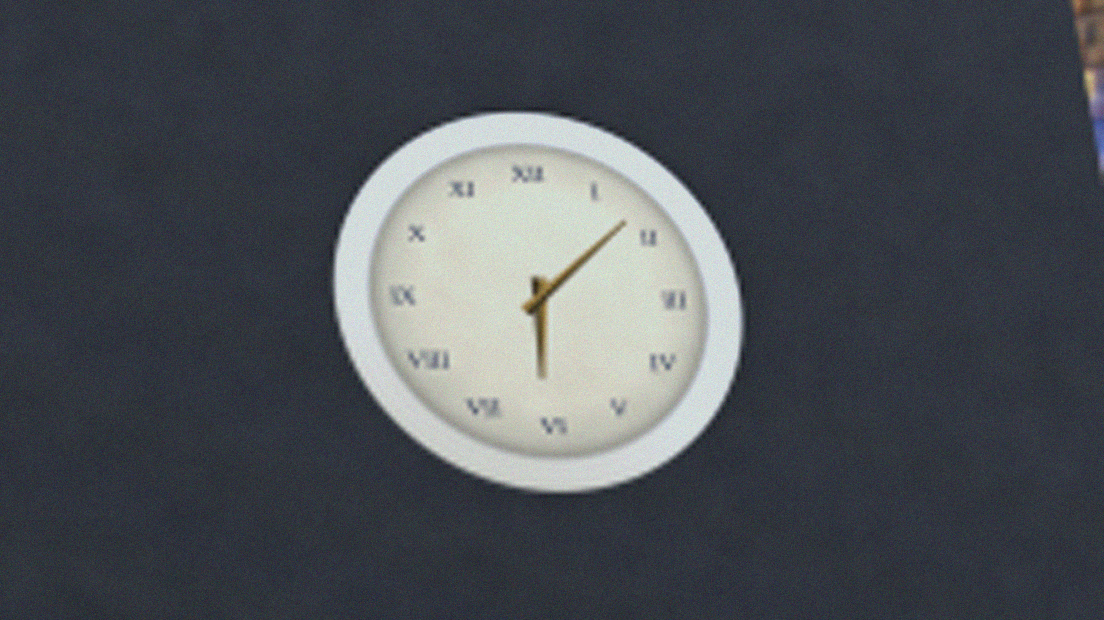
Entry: 6 h 08 min
